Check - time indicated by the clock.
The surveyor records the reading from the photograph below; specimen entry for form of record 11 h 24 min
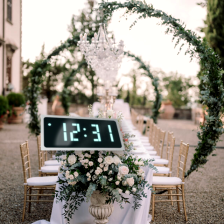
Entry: 12 h 31 min
